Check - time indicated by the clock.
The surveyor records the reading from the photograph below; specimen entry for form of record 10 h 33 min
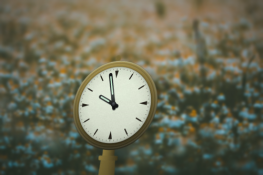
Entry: 9 h 58 min
